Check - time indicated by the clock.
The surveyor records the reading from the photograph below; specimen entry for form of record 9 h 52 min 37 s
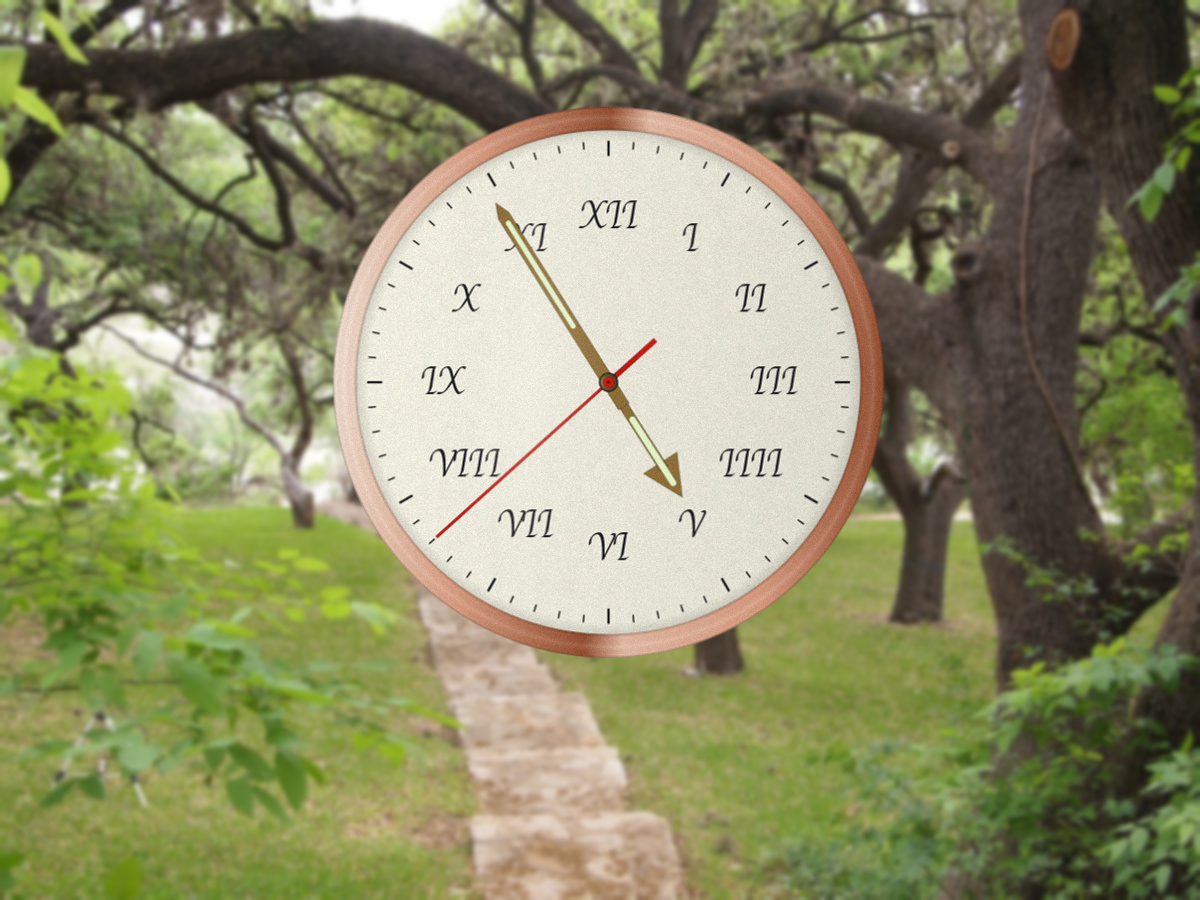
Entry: 4 h 54 min 38 s
